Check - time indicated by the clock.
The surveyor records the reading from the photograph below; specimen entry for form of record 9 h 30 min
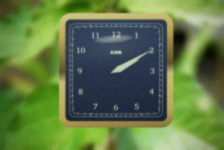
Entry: 2 h 10 min
